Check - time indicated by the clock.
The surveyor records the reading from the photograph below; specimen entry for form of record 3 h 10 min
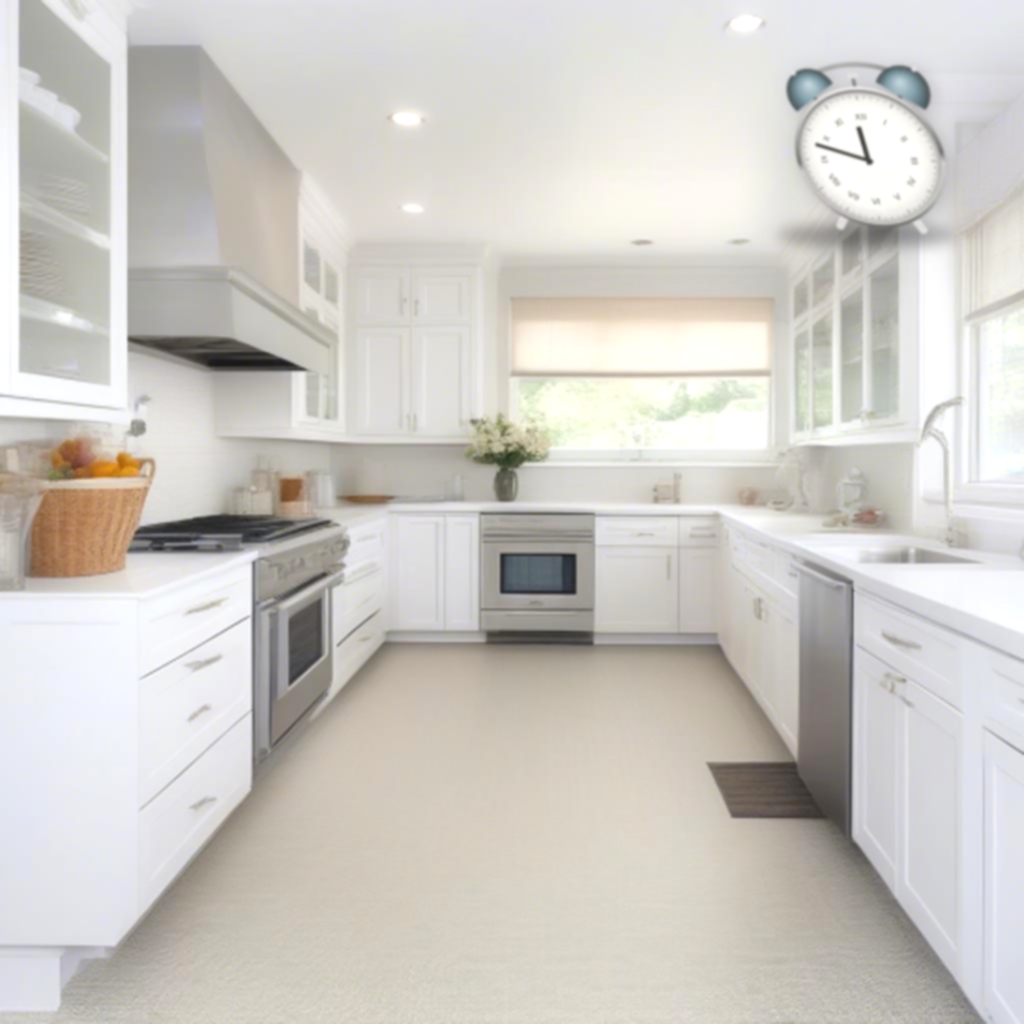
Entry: 11 h 48 min
